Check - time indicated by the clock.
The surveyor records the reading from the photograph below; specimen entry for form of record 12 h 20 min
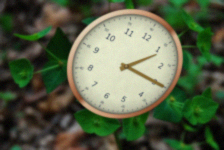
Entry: 1 h 15 min
